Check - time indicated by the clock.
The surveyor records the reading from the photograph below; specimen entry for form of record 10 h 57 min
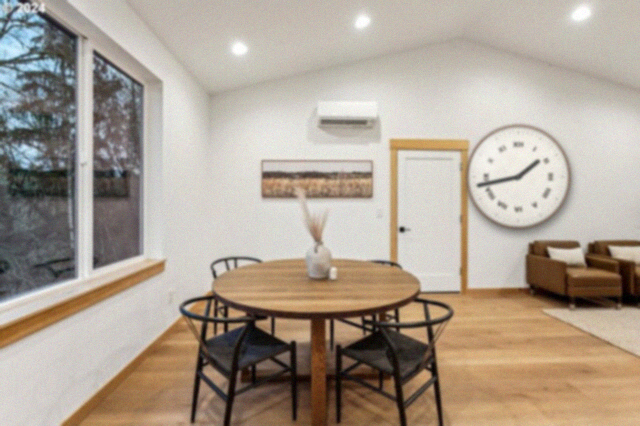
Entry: 1 h 43 min
